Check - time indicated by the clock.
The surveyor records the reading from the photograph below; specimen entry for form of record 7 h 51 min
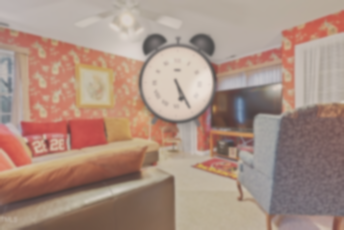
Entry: 5 h 25 min
